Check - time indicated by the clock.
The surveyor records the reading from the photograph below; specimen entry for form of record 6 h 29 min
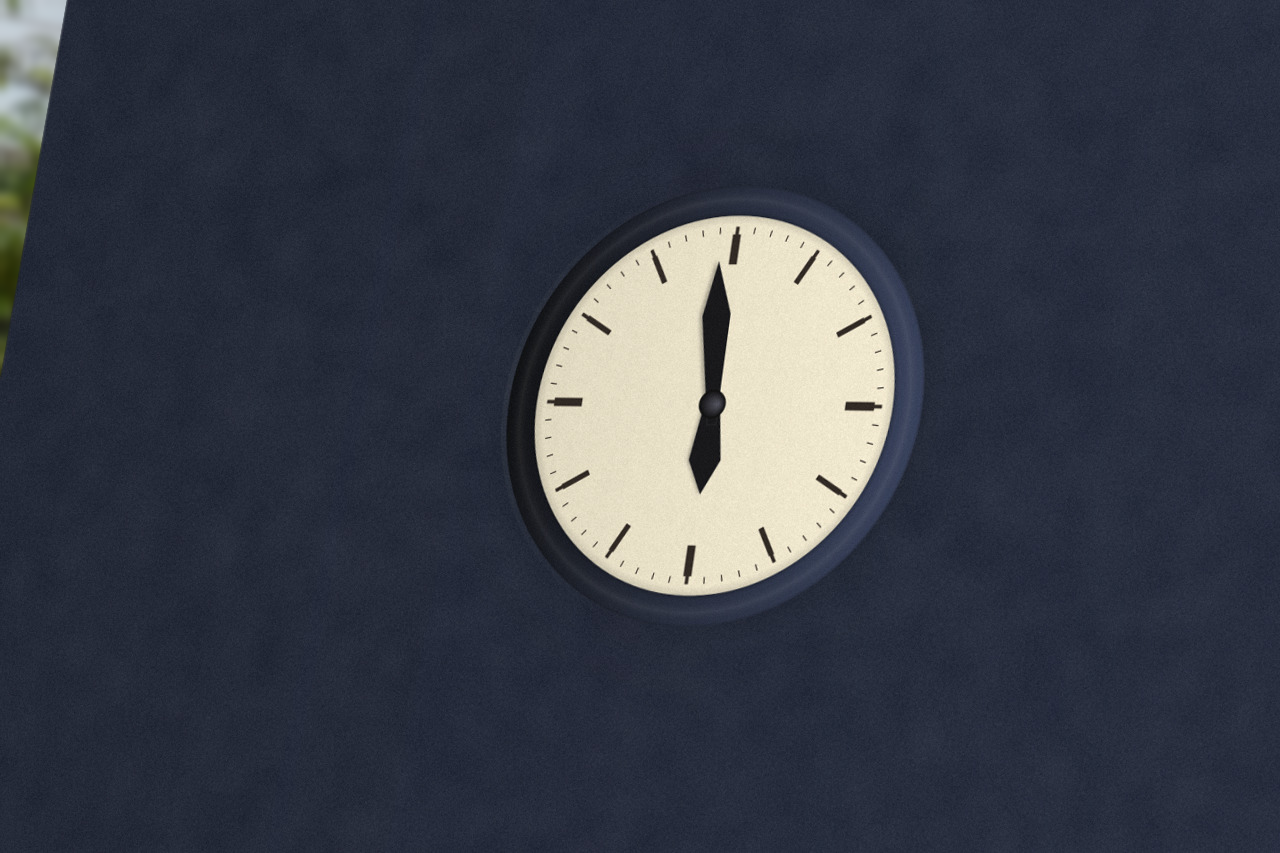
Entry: 5 h 59 min
